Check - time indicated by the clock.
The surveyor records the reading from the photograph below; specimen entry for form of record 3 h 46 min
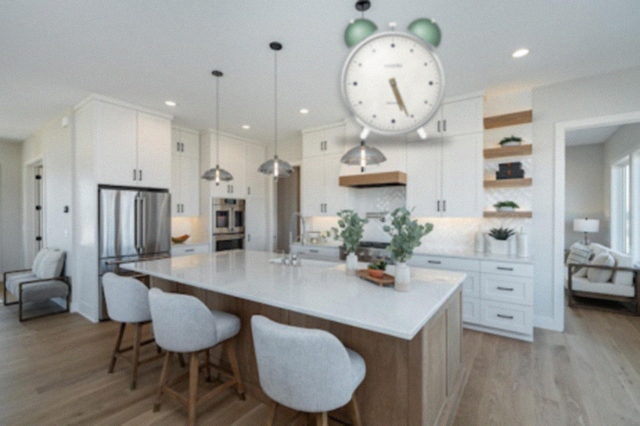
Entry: 5 h 26 min
